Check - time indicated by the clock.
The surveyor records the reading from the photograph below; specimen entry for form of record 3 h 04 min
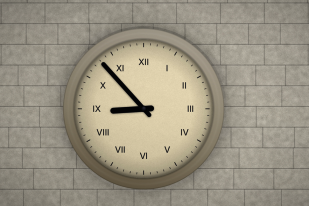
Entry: 8 h 53 min
